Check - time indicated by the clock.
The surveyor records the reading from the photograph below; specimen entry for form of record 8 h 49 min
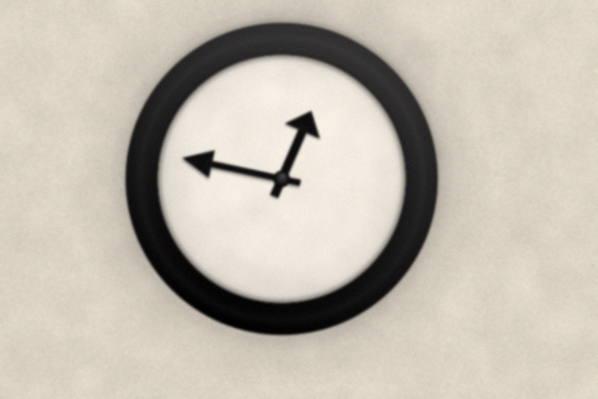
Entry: 12 h 47 min
